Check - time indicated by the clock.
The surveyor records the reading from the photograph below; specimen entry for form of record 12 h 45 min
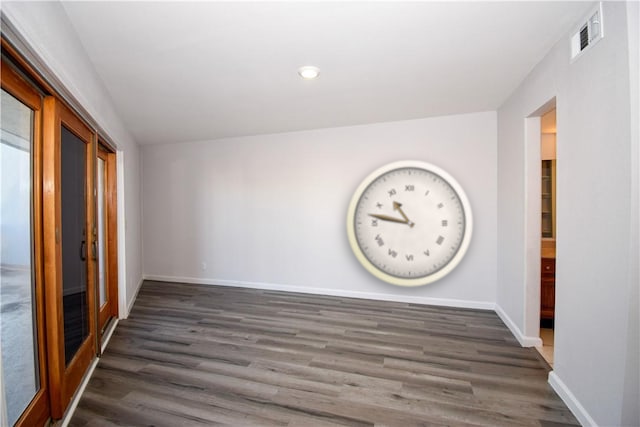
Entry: 10 h 47 min
